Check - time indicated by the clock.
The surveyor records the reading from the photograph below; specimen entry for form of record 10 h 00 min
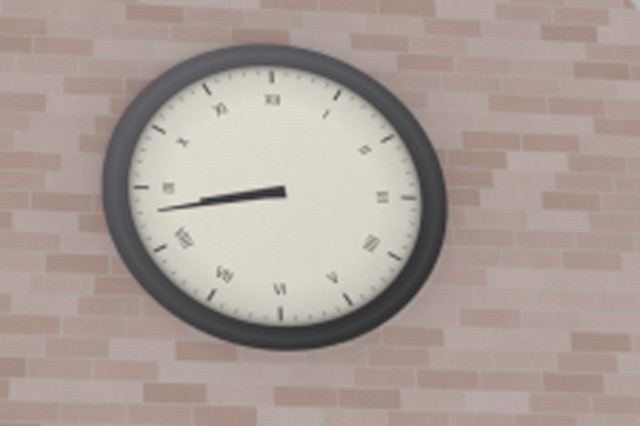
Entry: 8 h 43 min
